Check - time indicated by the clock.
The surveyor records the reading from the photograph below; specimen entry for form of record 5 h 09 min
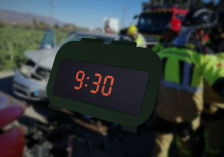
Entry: 9 h 30 min
